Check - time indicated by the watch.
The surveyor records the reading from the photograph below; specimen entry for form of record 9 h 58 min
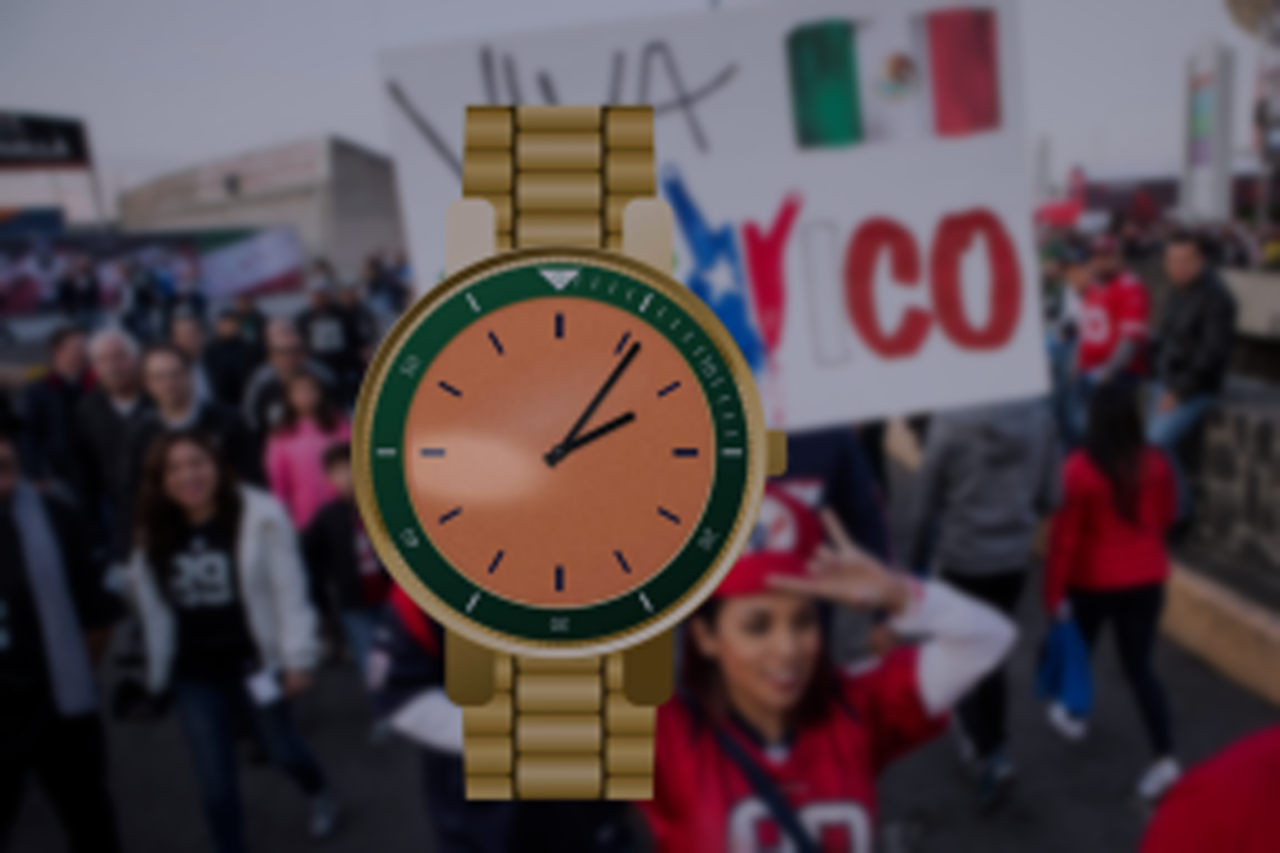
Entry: 2 h 06 min
